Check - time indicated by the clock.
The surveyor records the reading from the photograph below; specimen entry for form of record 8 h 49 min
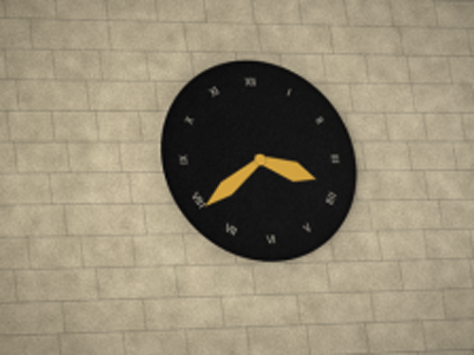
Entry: 3 h 39 min
